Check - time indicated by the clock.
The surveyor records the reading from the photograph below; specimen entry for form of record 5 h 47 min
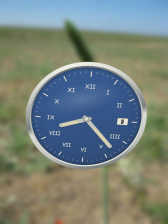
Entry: 8 h 23 min
